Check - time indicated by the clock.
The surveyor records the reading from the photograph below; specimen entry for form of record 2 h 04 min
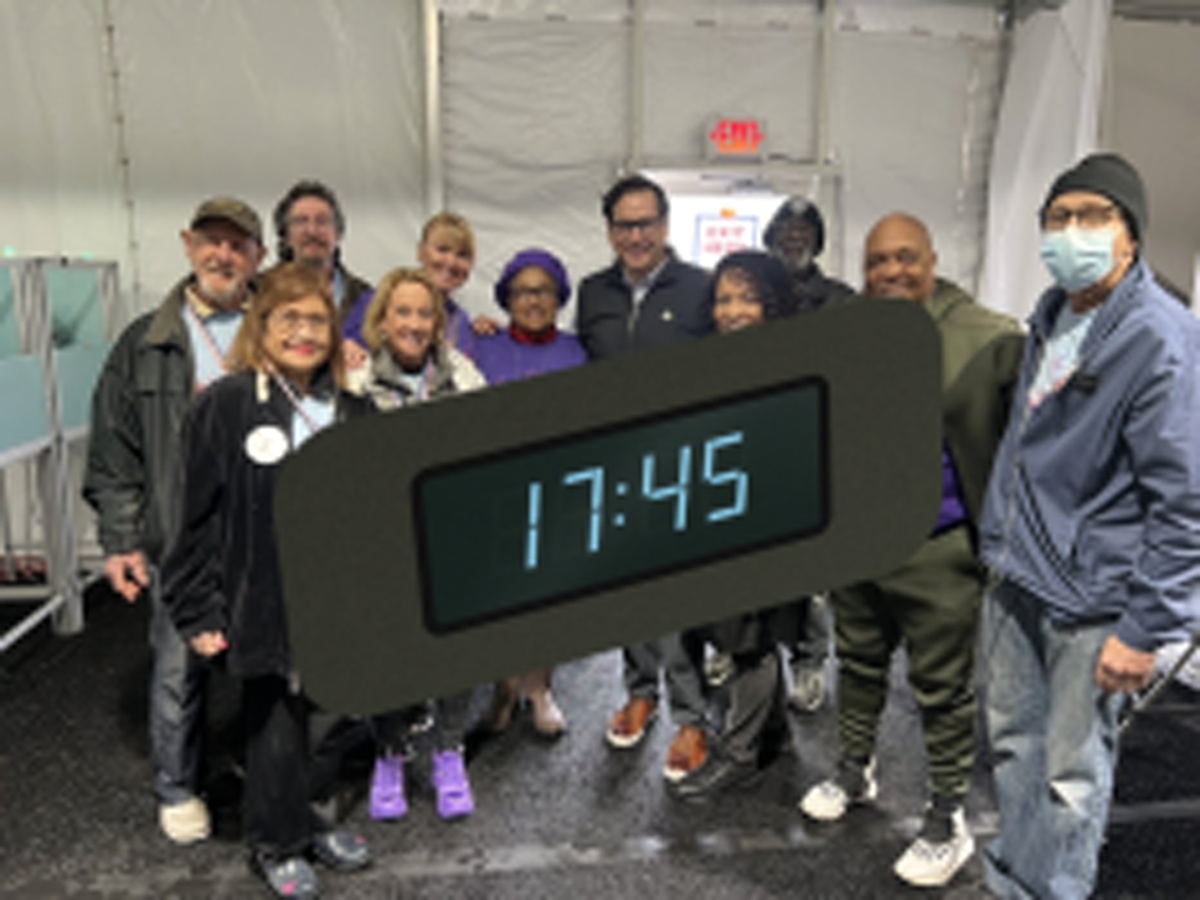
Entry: 17 h 45 min
